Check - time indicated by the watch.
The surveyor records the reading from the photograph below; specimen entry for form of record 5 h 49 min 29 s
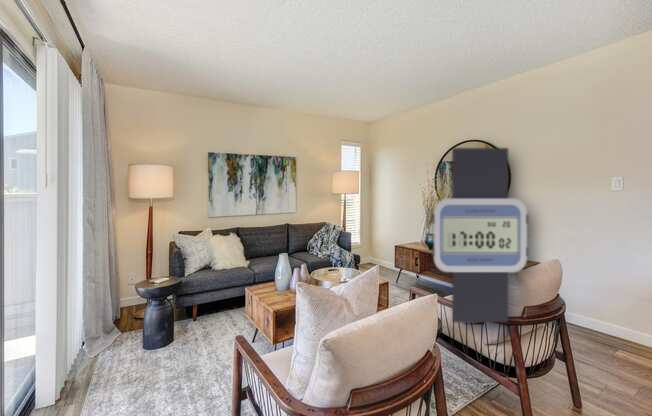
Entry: 17 h 00 min 02 s
